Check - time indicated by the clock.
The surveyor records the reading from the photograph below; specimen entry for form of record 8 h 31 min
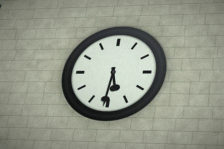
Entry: 5 h 31 min
